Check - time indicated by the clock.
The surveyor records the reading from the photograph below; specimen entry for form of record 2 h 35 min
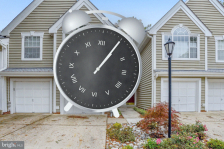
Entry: 1 h 05 min
